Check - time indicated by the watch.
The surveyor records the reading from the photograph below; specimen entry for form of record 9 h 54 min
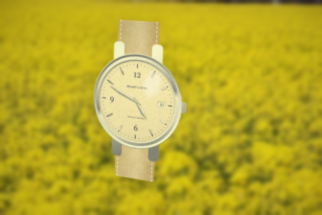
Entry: 4 h 49 min
